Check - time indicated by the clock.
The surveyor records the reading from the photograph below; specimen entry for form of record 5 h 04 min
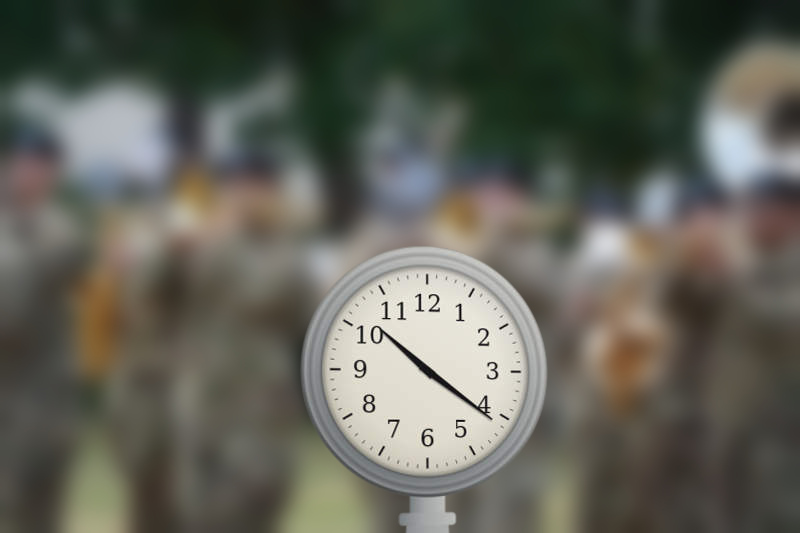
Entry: 10 h 21 min
